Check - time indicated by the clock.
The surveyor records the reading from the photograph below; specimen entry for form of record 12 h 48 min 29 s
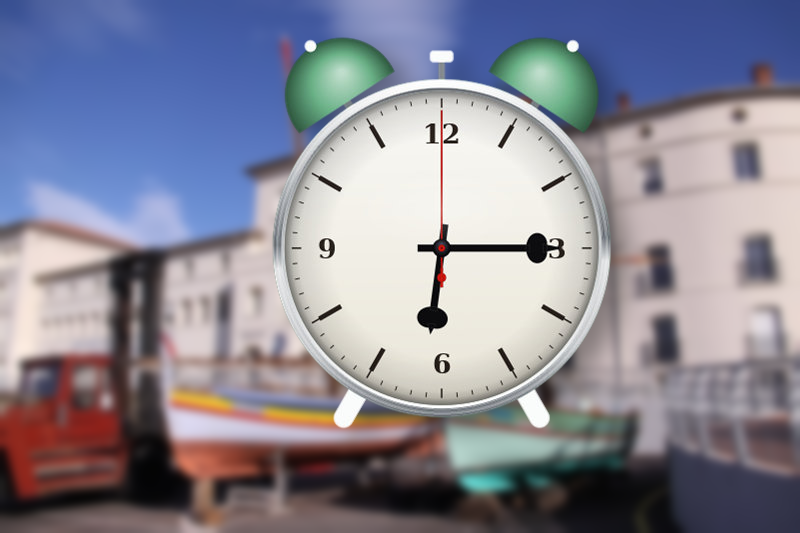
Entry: 6 h 15 min 00 s
